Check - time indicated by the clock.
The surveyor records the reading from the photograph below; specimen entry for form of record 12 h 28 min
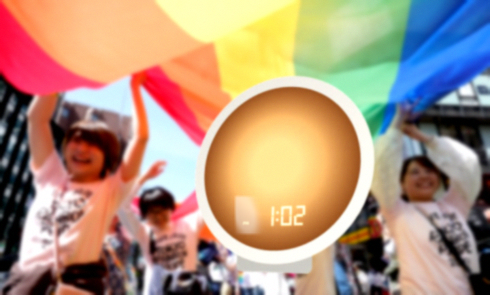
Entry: 1 h 02 min
